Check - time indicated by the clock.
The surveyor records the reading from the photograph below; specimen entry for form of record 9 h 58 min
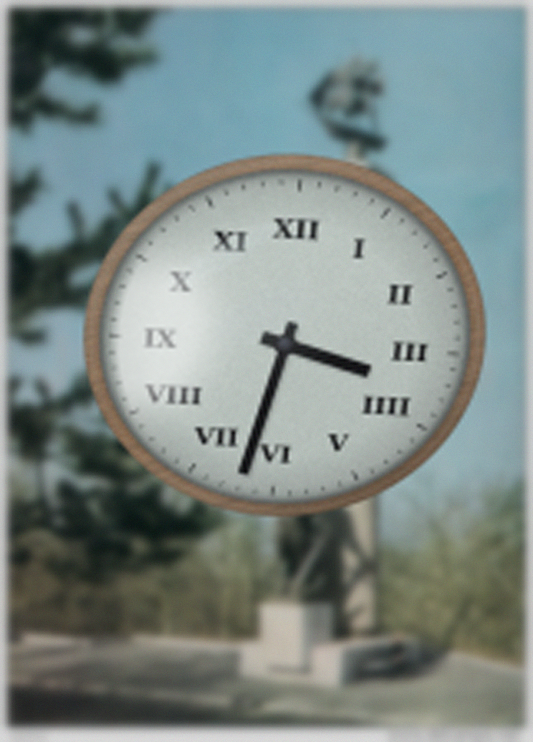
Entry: 3 h 32 min
